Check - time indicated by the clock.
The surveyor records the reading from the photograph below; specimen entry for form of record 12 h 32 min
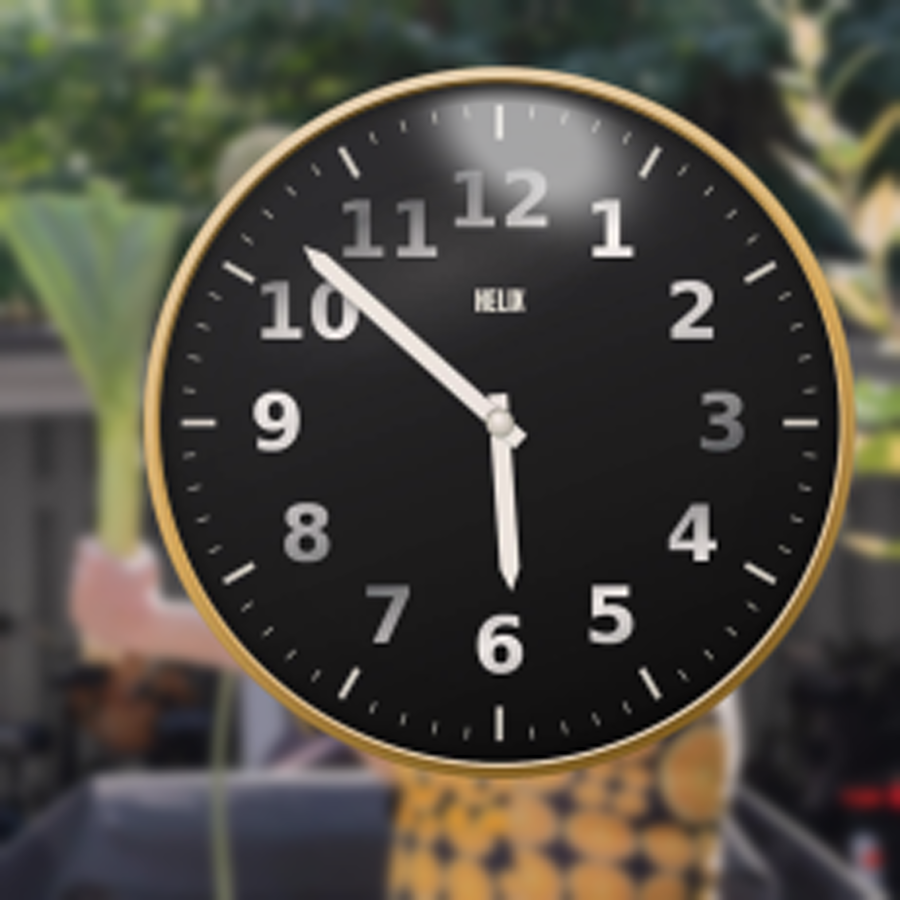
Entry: 5 h 52 min
